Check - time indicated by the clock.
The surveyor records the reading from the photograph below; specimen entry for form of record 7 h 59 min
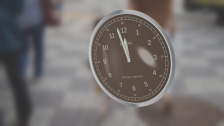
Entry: 11 h 58 min
